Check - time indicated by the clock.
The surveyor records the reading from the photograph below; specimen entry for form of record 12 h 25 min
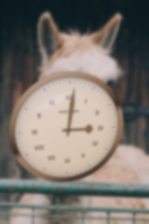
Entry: 3 h 01 min
